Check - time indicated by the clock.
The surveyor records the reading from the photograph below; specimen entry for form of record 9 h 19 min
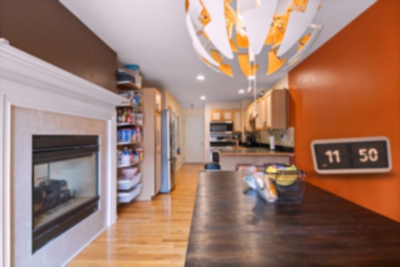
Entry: 11 h 50 min
